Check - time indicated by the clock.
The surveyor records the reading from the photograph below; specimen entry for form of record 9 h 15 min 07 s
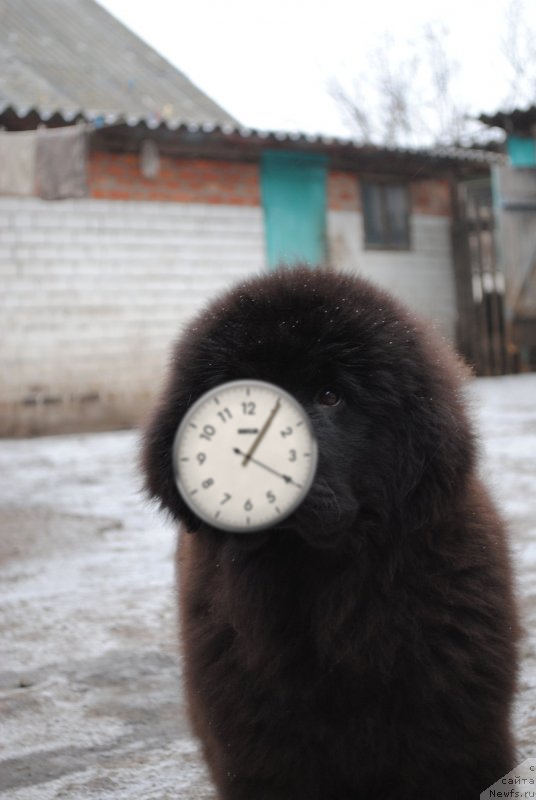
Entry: 1 h 05 min 20 s
